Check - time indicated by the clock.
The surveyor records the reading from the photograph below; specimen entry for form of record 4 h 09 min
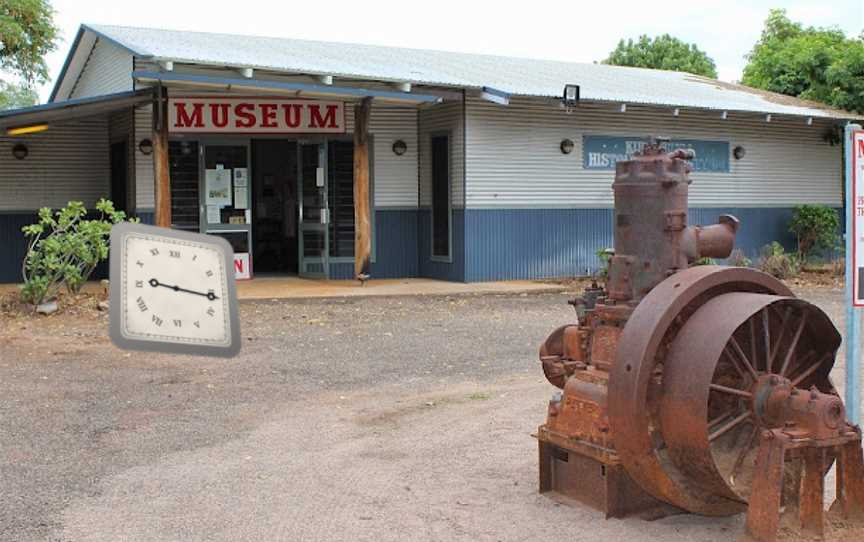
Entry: 9 h 16 min
